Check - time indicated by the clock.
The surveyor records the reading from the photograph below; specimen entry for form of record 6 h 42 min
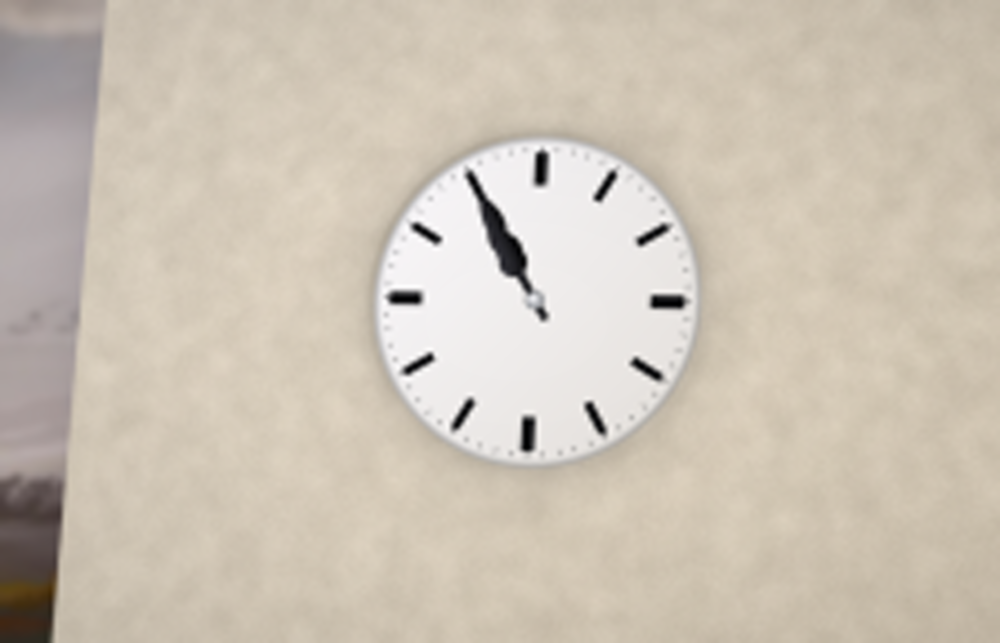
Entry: 10 h 55 min
